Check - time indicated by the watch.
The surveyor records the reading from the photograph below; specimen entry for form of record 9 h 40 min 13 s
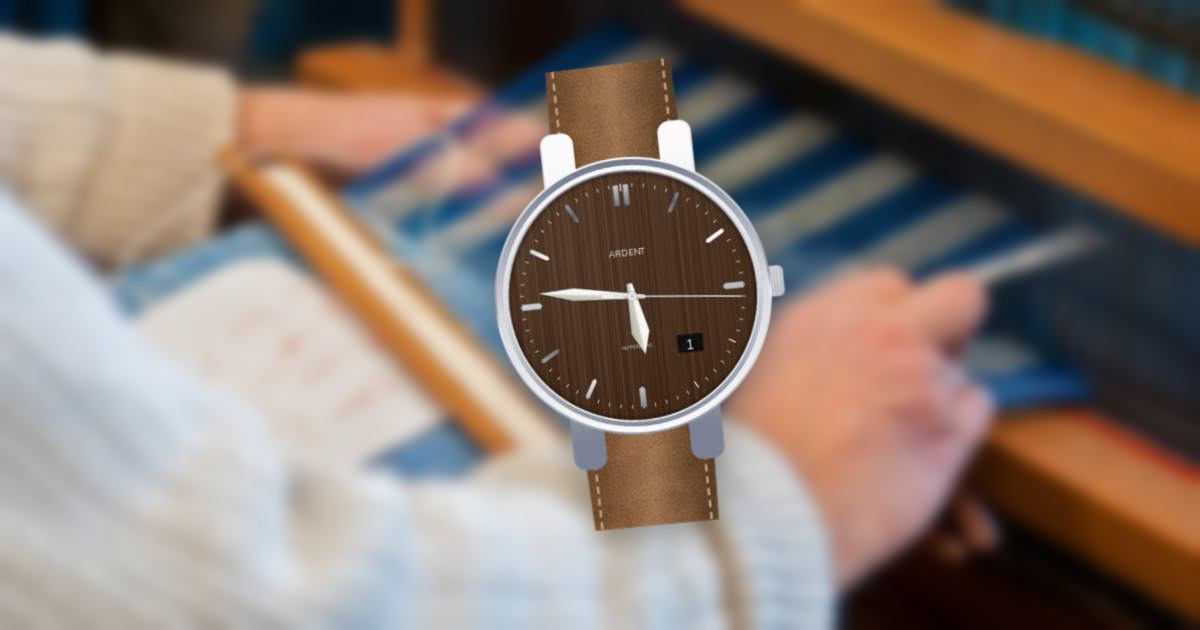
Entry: 5 h 46 min 16 s
